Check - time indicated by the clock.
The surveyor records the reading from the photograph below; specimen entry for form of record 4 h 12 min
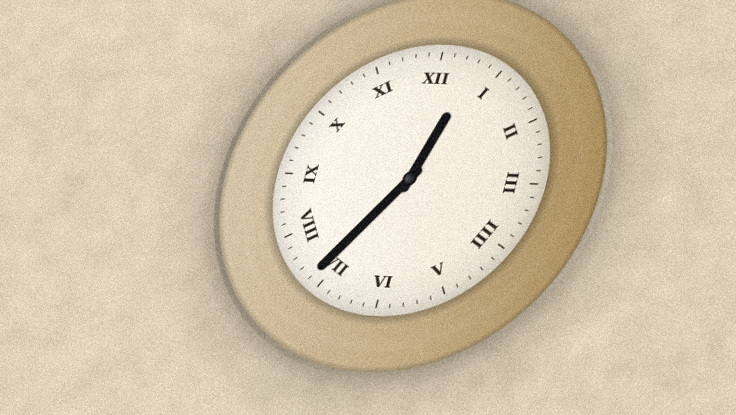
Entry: 12 h 36 min
